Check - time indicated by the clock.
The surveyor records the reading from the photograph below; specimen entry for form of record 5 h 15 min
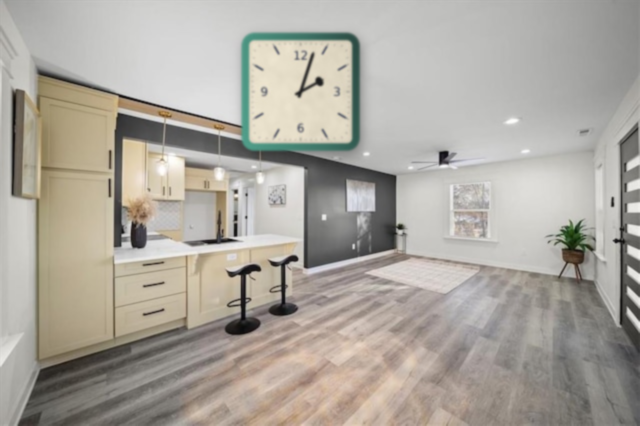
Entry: 2 h 03 min
